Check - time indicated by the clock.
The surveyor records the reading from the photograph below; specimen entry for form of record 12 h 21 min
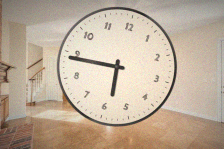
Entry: 5 h 44 min
